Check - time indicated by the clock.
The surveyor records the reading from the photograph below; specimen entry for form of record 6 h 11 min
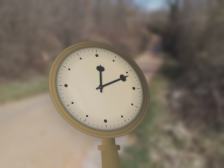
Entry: 12 h 11 min
